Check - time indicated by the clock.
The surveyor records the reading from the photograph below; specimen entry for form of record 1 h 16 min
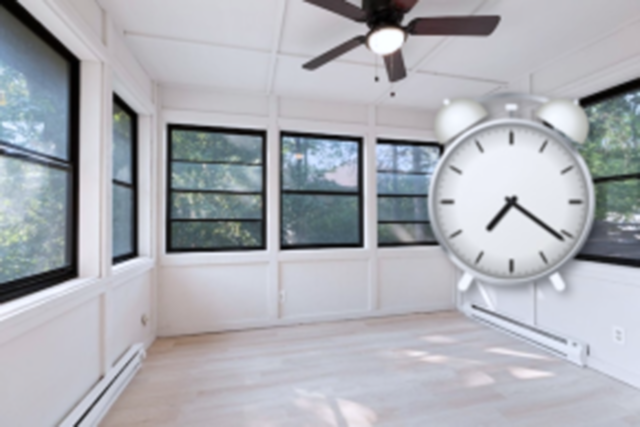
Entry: 7 h 21 min
